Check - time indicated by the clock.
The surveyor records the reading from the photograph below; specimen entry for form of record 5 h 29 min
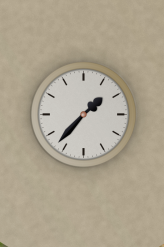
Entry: 1 h 37 min
